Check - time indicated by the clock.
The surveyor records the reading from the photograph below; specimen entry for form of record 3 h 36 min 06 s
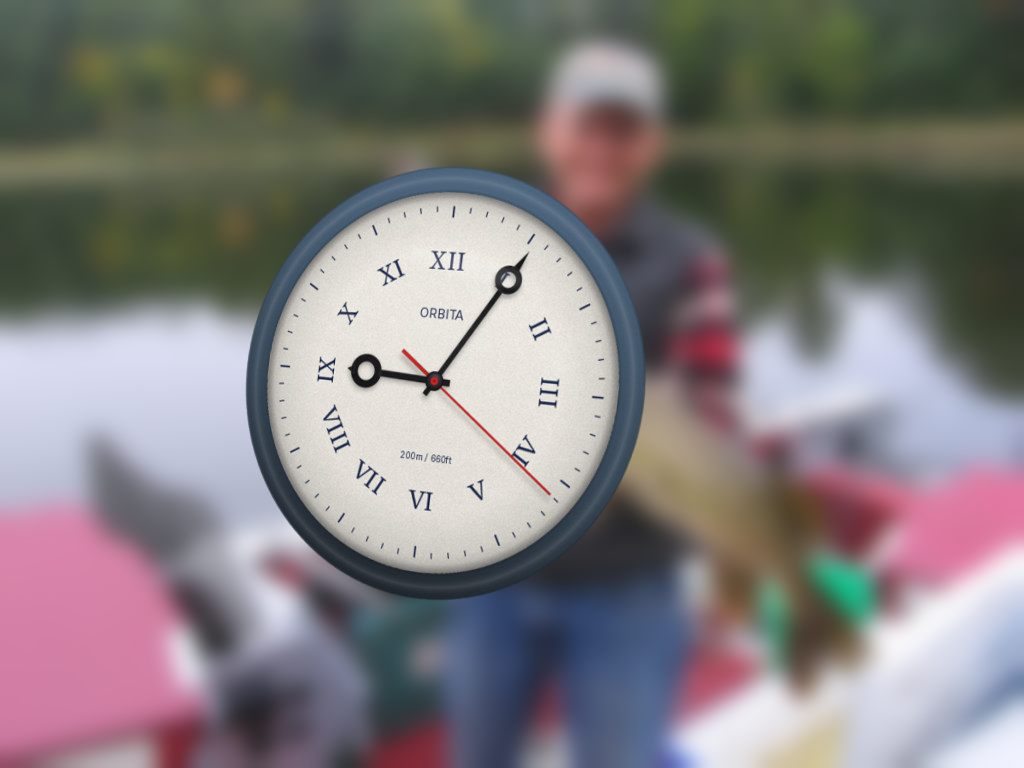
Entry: 9 h 05 min 21 s
